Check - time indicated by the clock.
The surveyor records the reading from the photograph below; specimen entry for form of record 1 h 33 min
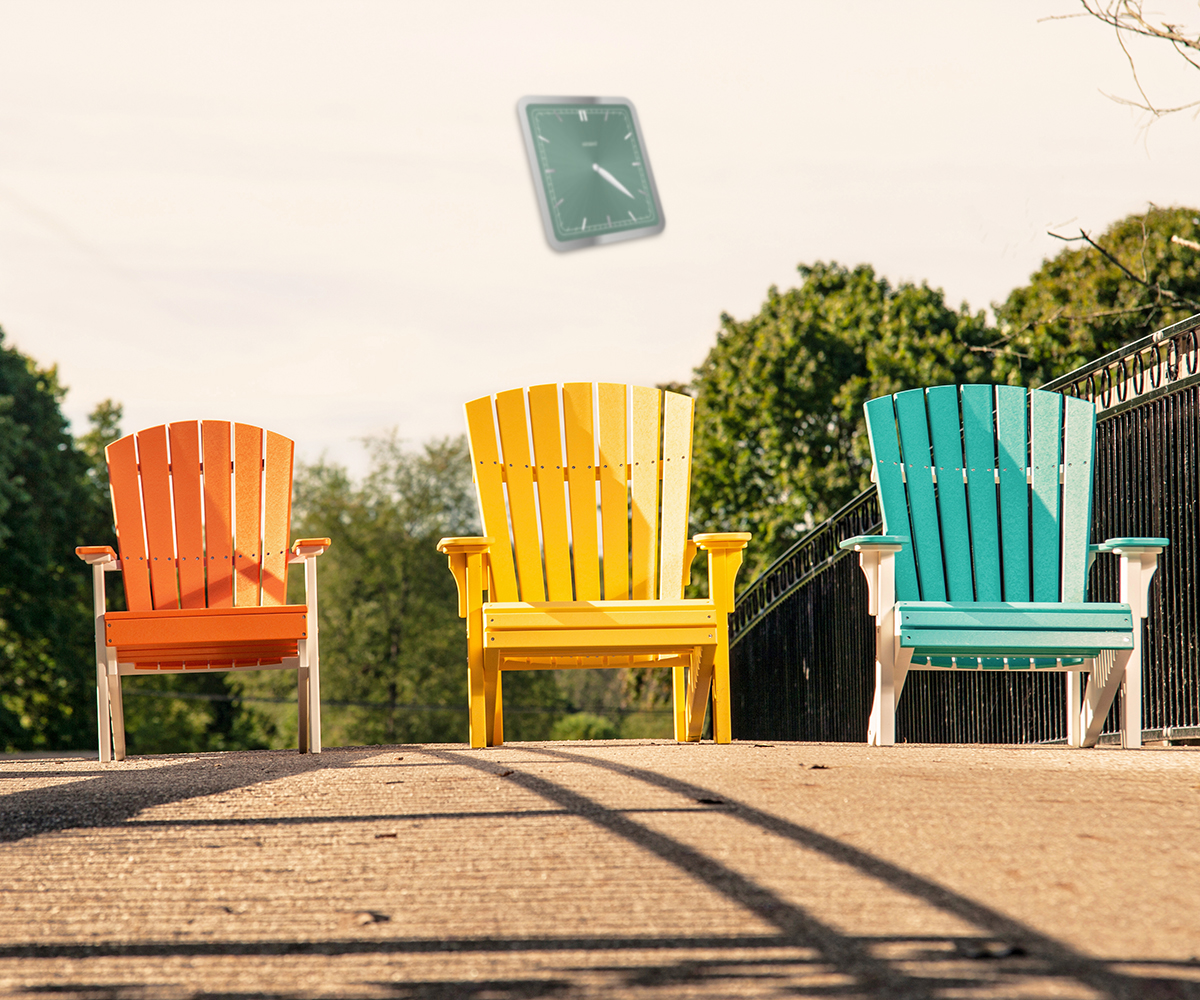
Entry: 4 h 22 min
